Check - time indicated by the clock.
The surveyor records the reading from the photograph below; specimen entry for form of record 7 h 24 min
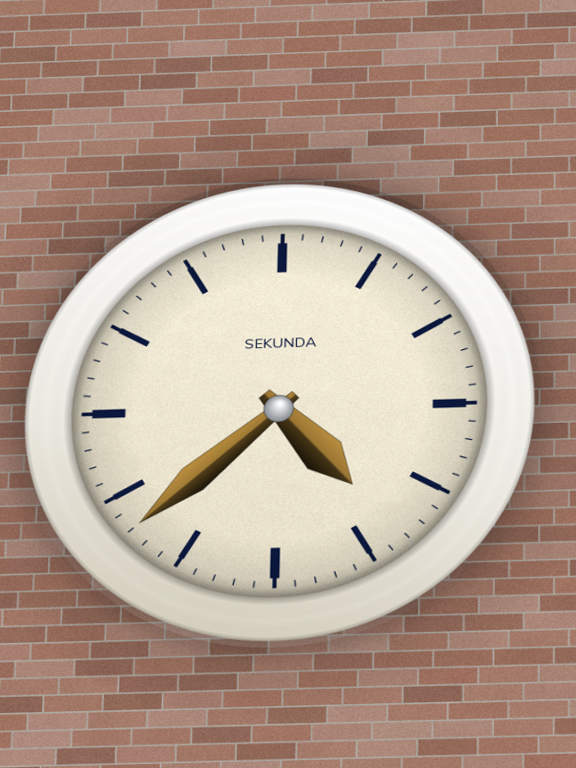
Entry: 4 h 38 min
